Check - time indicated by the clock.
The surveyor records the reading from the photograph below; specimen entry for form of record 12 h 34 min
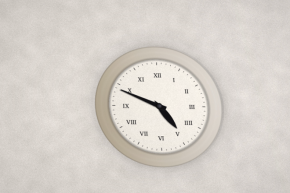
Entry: 4 h 49 min
